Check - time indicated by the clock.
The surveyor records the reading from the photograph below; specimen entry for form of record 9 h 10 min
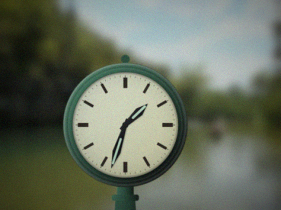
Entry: 1 h 33 min
